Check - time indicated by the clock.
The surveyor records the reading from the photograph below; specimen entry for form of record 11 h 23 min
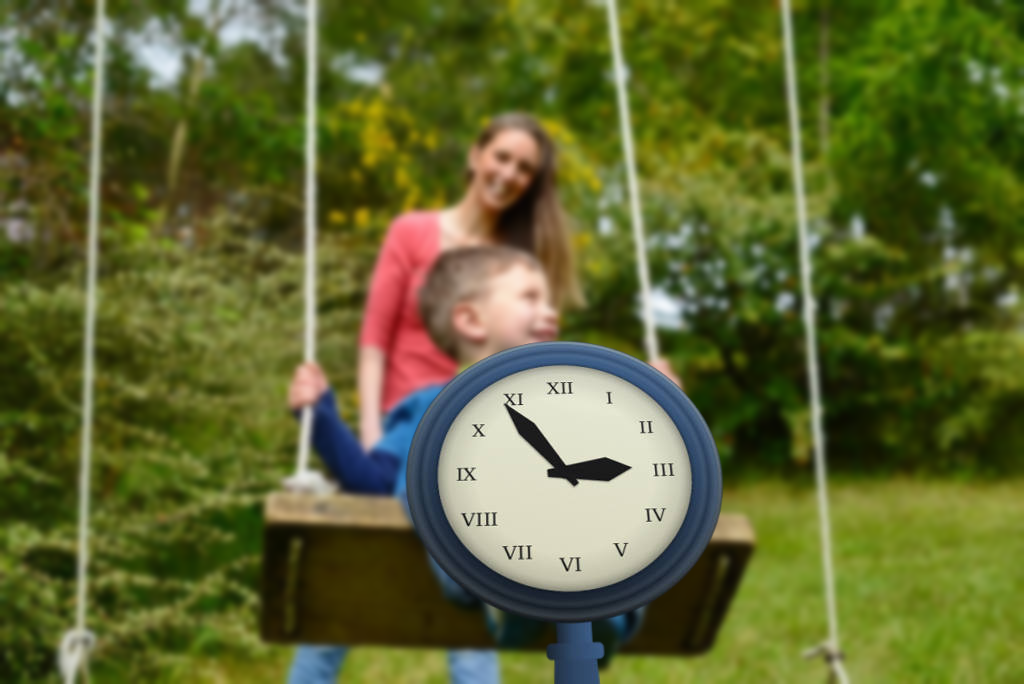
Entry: 2 h 54 min
